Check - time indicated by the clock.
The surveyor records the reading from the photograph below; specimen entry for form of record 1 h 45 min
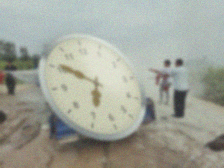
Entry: 6 h 51 min
